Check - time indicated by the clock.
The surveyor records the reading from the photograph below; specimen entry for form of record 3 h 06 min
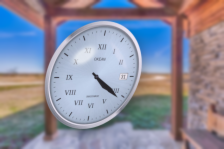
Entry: 4 h 21 min
